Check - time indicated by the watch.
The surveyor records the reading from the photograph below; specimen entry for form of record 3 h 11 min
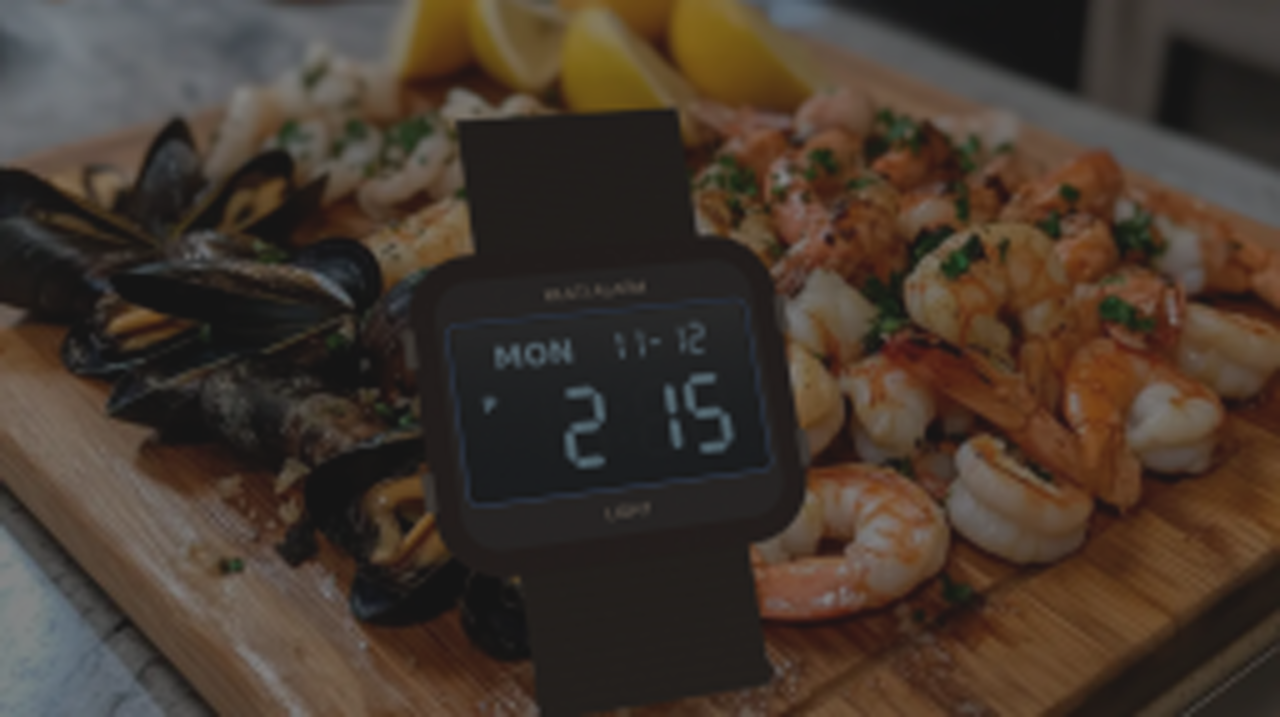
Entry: 2 h 15 min
